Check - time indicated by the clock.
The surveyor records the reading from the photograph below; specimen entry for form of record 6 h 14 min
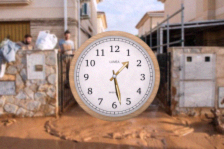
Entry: 1 h 28 min
